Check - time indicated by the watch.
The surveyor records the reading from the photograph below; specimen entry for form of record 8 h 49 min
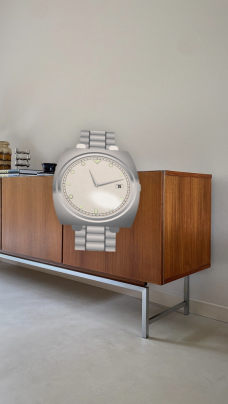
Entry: 11 h 12 min
